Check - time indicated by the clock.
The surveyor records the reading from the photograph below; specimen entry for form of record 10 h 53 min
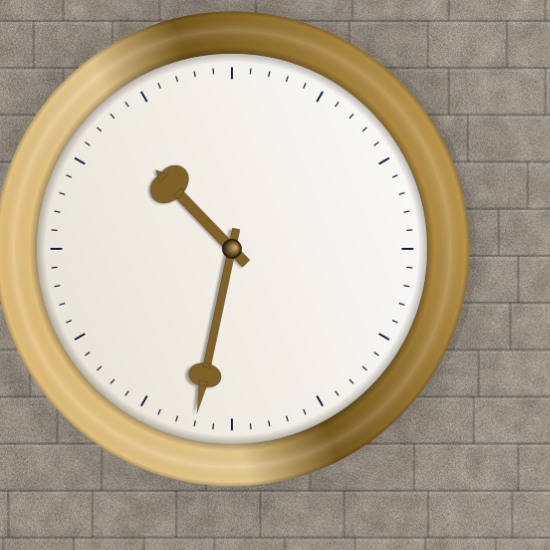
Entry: 10 h 32 min
